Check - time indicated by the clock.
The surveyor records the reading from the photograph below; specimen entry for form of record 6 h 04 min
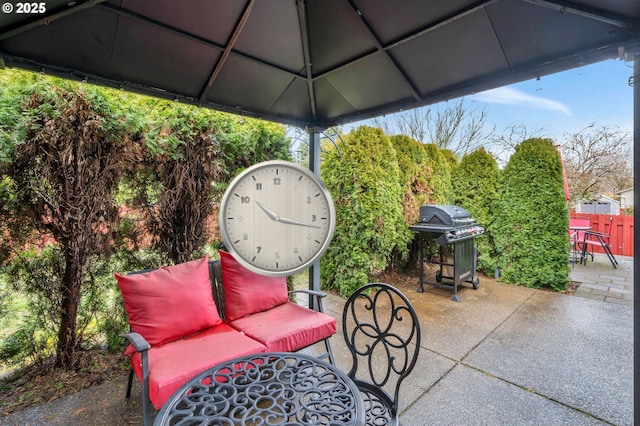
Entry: 10 h 17 min
